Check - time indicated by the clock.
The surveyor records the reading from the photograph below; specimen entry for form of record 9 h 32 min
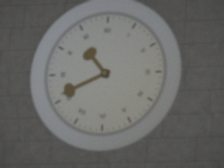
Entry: 10 h 41 min
